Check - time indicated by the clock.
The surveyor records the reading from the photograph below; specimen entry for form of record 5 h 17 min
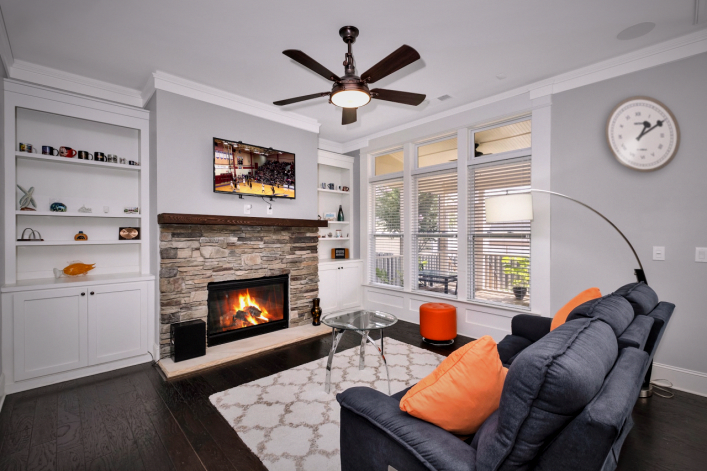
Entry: 1 h 10 min
